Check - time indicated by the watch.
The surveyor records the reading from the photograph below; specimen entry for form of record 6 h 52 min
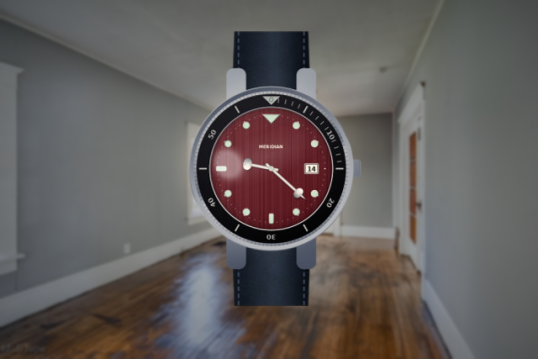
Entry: 9 h 22 min
